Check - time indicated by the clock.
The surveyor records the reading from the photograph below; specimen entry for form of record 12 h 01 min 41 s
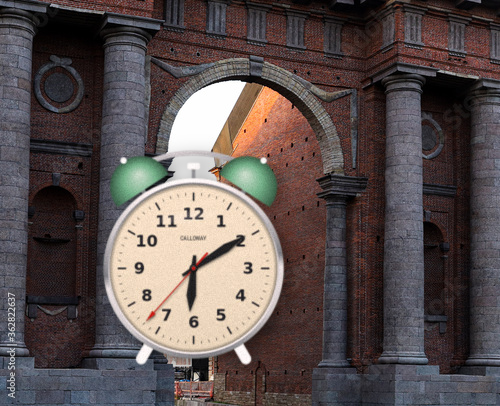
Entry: 6 h 09 min 37 s
